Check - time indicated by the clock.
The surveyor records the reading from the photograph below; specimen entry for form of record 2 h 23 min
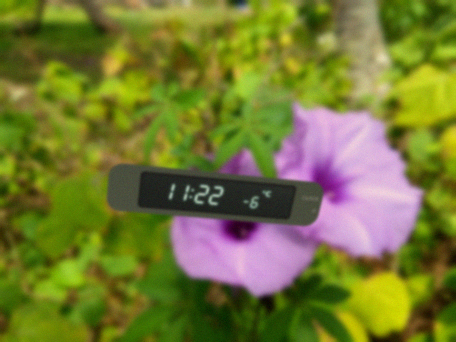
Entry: 11 h 22 min
